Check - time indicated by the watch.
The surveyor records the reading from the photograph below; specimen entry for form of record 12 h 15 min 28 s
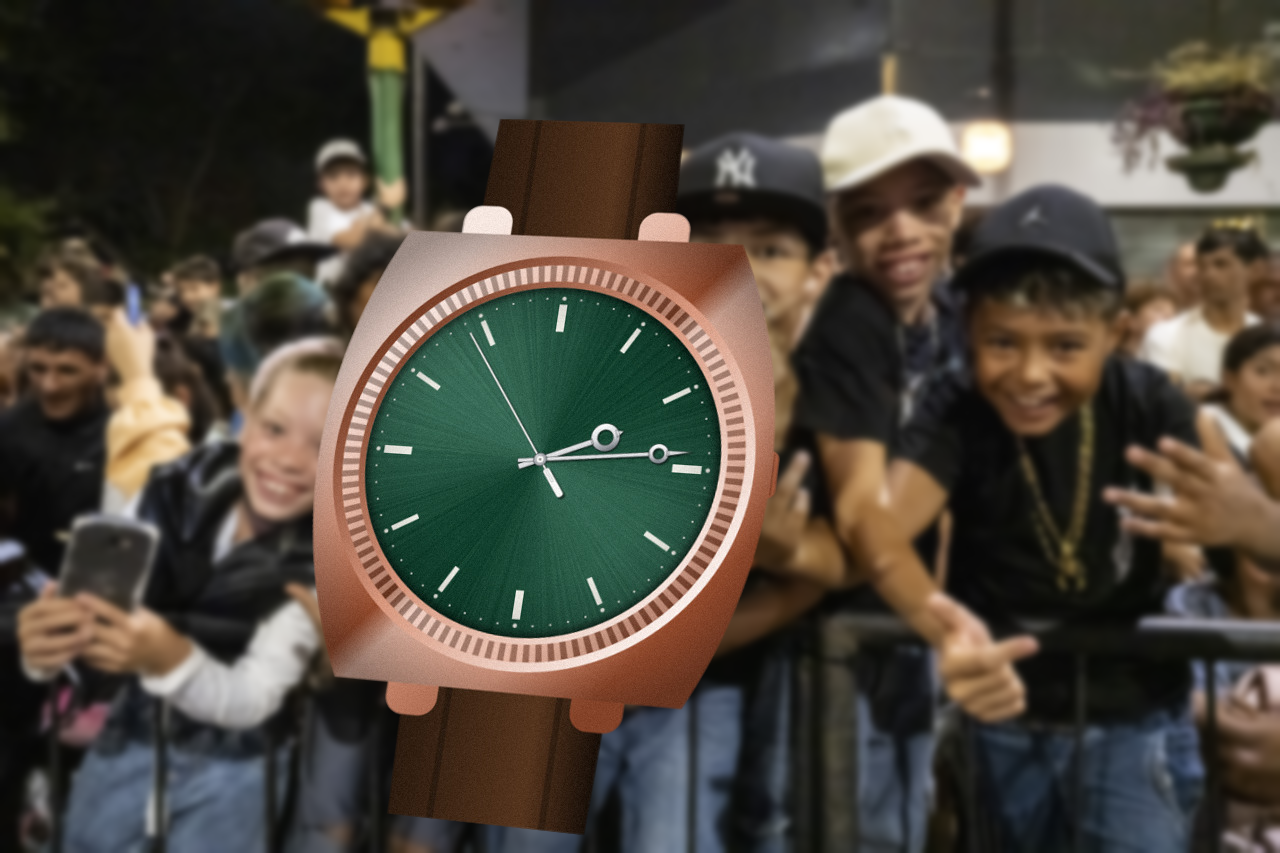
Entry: 2 h 13 min 54 s
